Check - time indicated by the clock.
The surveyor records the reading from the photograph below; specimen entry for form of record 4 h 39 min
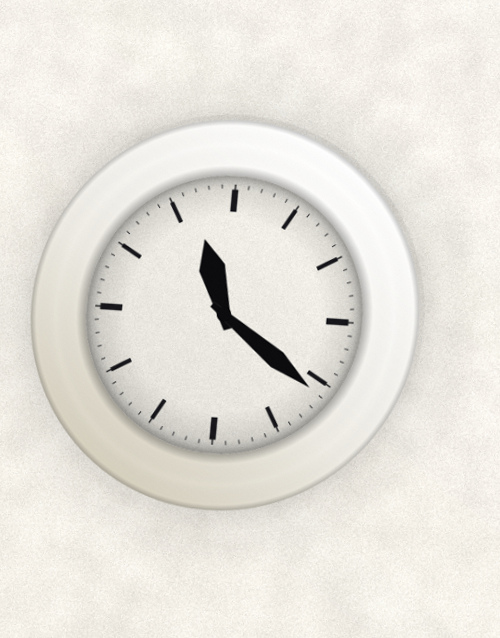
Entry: 11 h 21 min
